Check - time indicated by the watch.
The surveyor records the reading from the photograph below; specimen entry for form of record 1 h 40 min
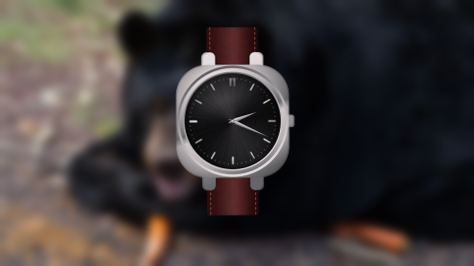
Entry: 2 h 19 min
